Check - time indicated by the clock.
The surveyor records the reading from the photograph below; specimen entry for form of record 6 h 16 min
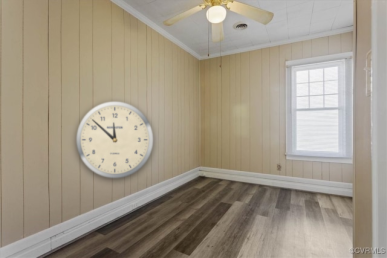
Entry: 11 h 52 min
